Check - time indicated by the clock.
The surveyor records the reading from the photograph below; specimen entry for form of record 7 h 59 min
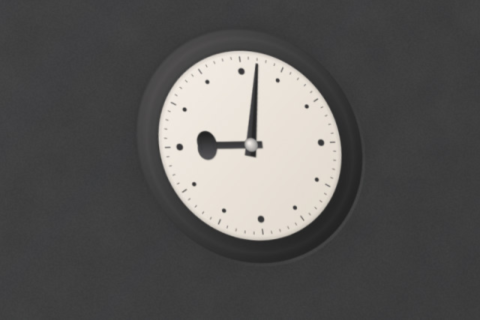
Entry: 9 h 02 min
